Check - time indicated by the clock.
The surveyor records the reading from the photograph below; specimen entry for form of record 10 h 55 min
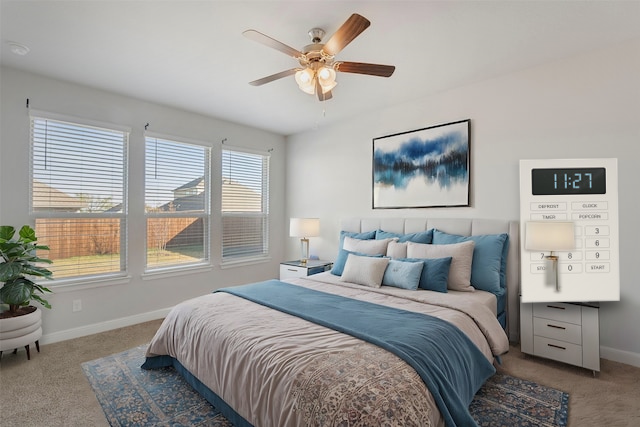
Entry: 11 h 27 min
